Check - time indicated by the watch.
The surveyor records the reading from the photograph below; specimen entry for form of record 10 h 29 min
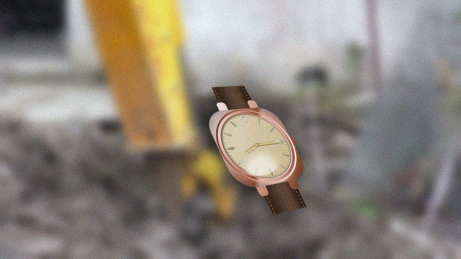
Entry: 8 h 15 min
